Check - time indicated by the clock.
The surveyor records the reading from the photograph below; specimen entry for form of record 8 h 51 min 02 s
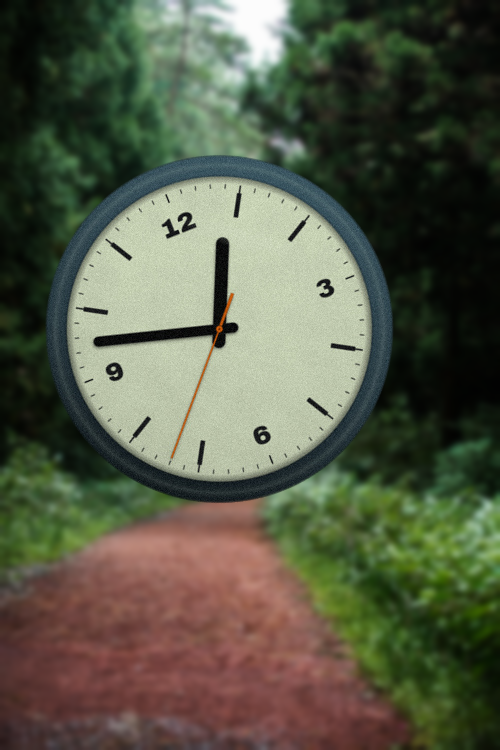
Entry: 12 h 47 min 37 s
